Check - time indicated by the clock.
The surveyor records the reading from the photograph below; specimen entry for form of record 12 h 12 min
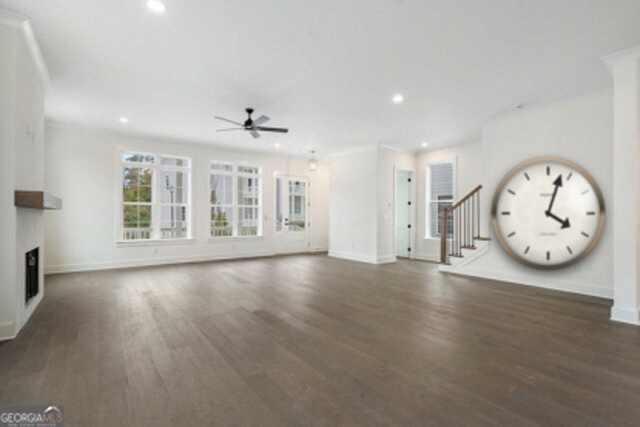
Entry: 4 h 03 min
